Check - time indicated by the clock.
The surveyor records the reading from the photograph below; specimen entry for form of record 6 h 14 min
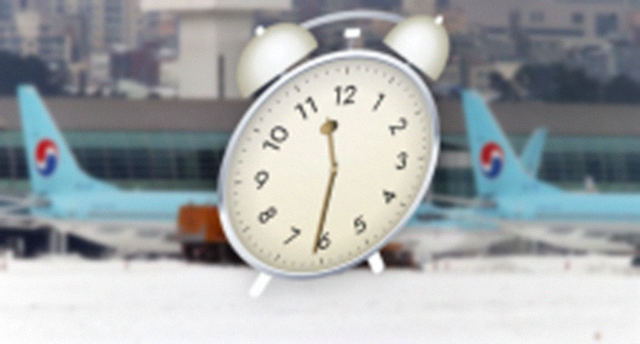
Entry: 11 h 31 min
